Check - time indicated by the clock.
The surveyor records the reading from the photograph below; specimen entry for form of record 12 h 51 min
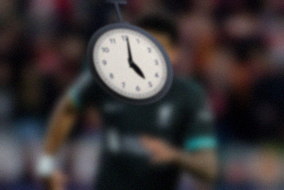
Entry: 5 h 01 min
